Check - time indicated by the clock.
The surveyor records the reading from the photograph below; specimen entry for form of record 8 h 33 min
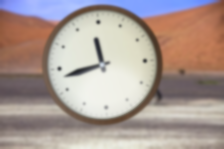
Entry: 11 h 43 min
